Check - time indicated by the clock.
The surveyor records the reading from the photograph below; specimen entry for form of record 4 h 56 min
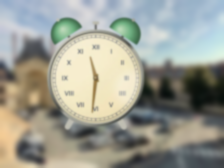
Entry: 11 h 31 min
